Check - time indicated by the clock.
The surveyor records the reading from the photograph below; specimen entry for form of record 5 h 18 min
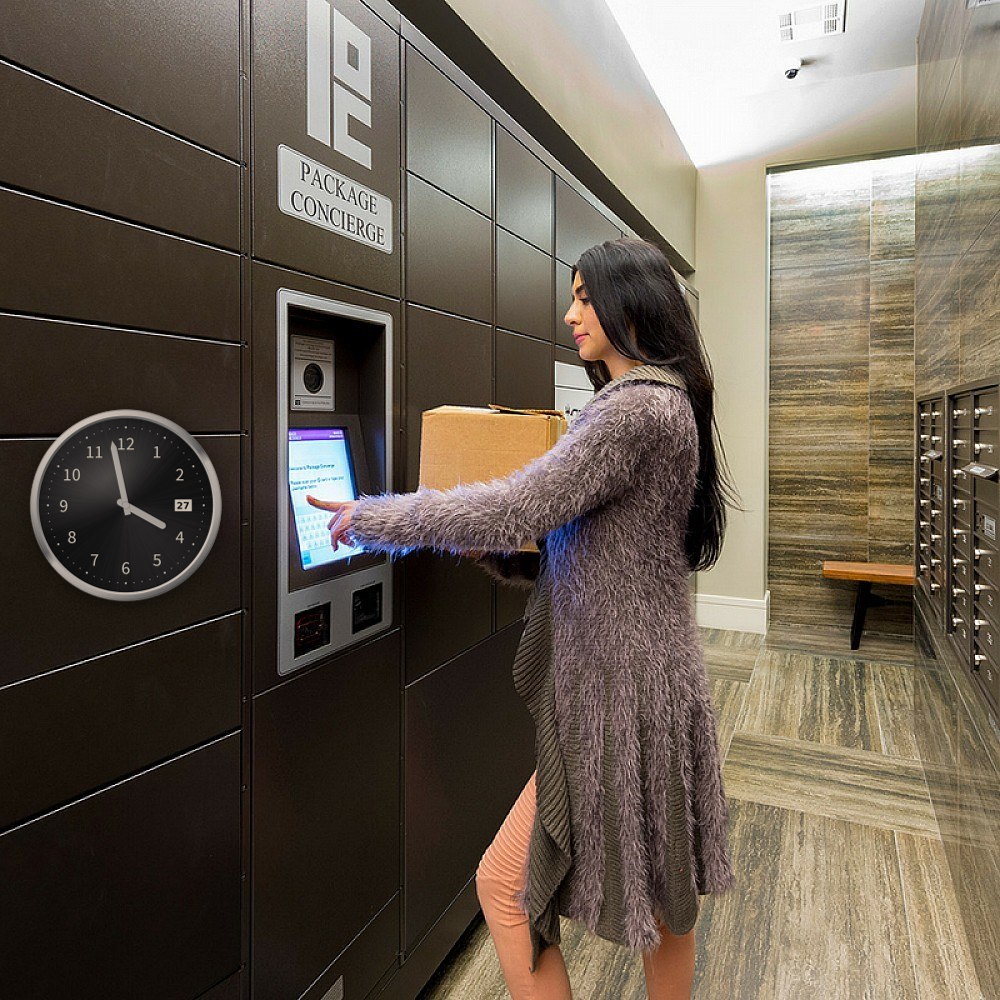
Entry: 3 h 58 min
